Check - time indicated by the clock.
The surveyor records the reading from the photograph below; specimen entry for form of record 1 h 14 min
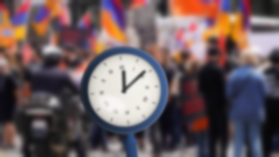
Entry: 12 h 09 min
